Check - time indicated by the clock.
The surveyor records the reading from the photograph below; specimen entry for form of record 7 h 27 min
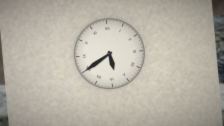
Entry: 5 h 40 min
